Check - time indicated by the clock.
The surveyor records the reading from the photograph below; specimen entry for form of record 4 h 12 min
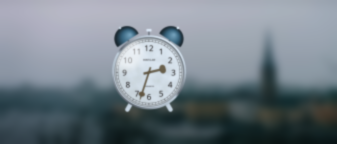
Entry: 2 h 33 min
